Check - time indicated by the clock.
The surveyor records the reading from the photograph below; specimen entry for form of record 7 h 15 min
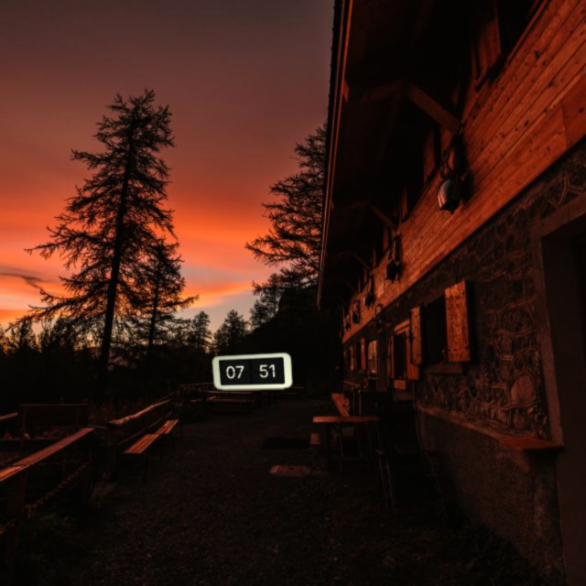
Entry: 7 h 51 min
